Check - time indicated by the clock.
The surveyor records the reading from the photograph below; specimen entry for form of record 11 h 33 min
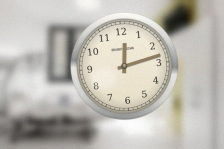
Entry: 12 h 13 min
